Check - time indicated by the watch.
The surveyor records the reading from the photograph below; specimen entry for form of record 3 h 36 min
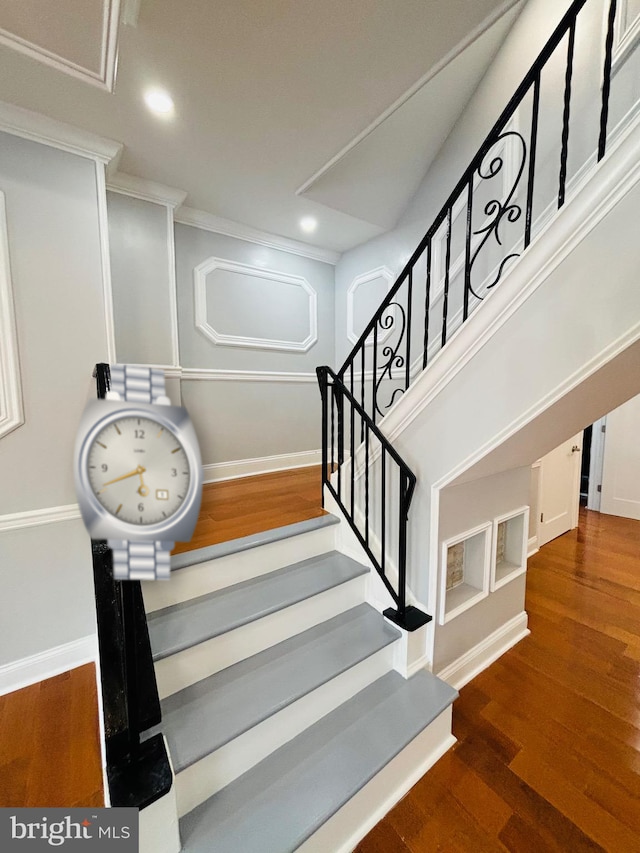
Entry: 5 h 41 min
